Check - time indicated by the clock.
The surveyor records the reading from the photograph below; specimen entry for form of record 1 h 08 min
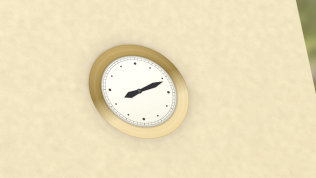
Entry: 8 h 11 min
